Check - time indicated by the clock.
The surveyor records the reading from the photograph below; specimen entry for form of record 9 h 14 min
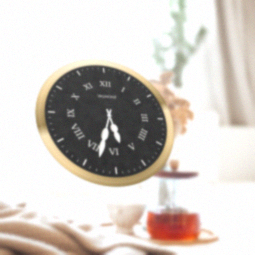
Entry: 5 h 33 min
